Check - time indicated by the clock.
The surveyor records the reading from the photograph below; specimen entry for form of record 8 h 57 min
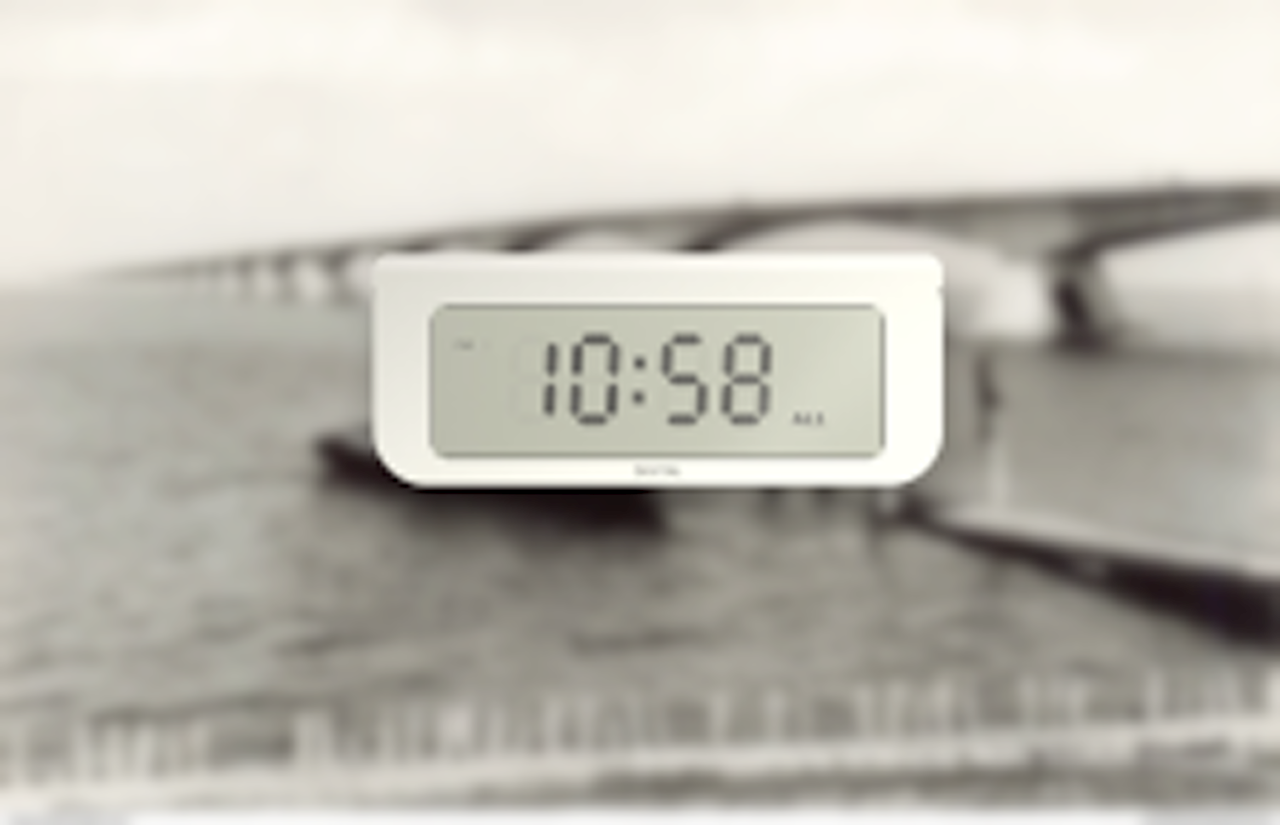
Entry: 10 h 58 min
